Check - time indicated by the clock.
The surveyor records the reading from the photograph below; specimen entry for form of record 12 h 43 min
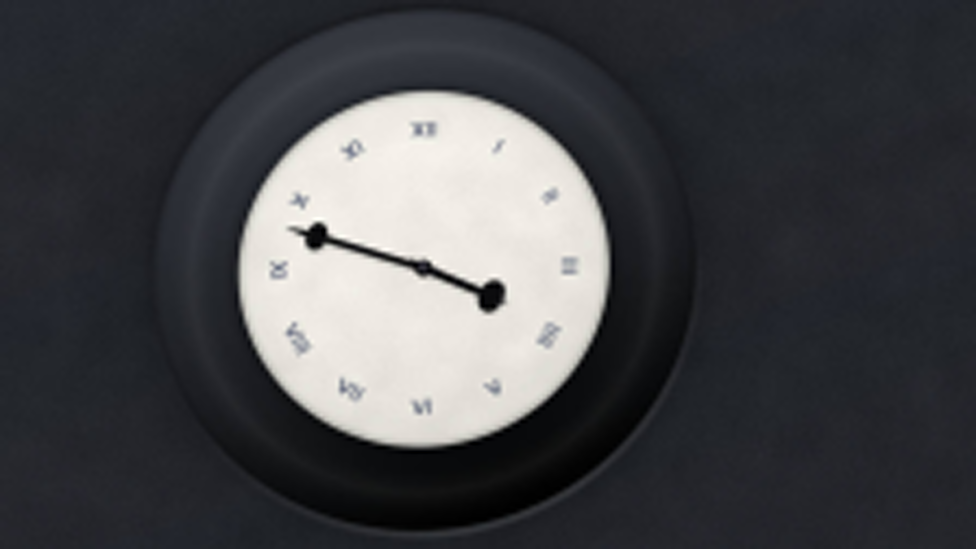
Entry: 3 h 48 min
